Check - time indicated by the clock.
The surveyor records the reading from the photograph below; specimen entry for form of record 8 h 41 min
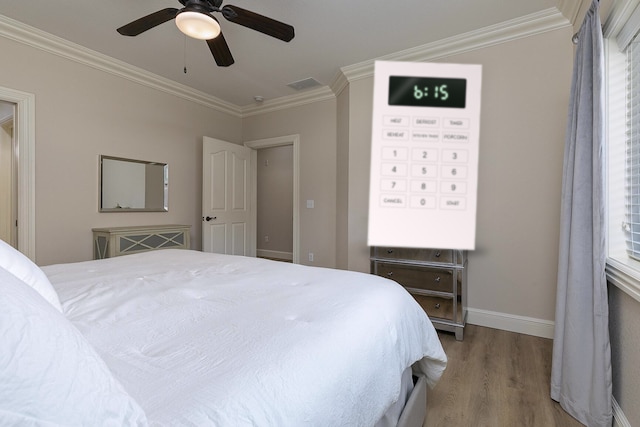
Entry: 6 h 15 min
